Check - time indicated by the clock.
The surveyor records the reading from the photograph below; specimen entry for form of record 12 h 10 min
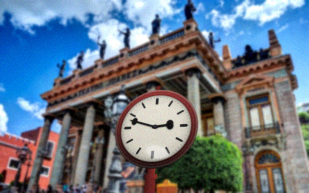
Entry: 2 h 48 min
